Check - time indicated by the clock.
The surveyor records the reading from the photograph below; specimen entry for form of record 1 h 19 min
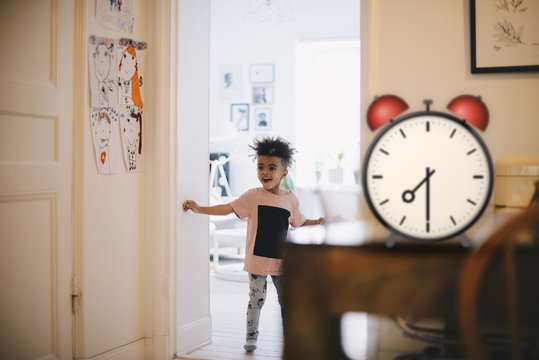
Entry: 7 h 30 min
